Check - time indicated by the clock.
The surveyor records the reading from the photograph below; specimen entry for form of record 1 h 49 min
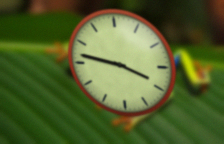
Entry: 3 h 47 min
